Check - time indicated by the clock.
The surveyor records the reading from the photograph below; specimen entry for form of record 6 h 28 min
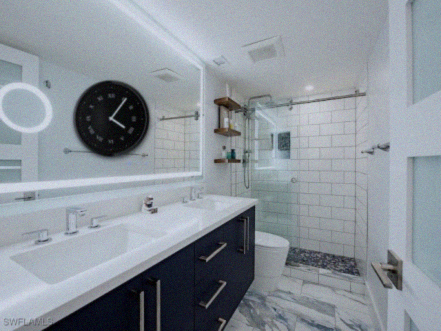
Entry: 4 h 06 min
